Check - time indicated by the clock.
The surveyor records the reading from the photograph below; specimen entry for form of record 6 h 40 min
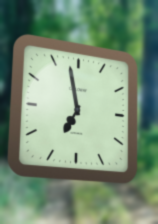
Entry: 6 h 58 min
